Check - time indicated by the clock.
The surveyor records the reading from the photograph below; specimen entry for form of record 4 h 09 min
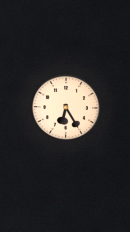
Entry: 6 h 25 min
